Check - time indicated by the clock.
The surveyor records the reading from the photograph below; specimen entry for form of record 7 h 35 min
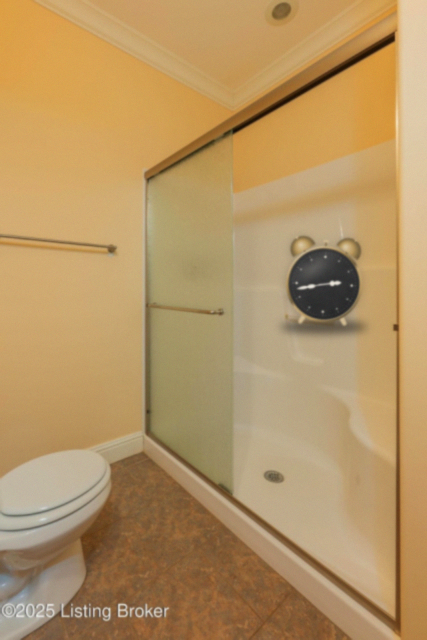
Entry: 2 h 43 min
